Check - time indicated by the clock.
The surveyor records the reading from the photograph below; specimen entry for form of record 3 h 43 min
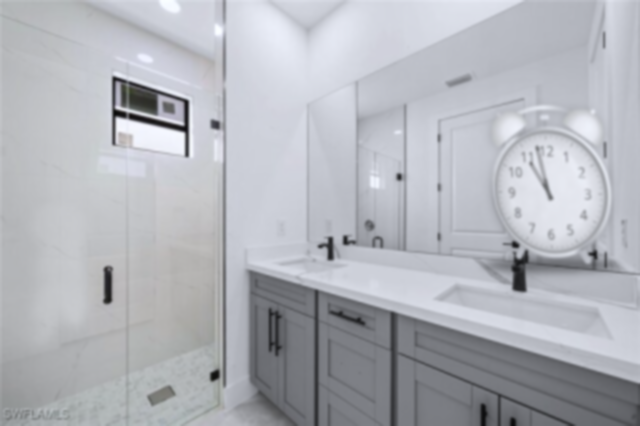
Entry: 10 h 58 min
